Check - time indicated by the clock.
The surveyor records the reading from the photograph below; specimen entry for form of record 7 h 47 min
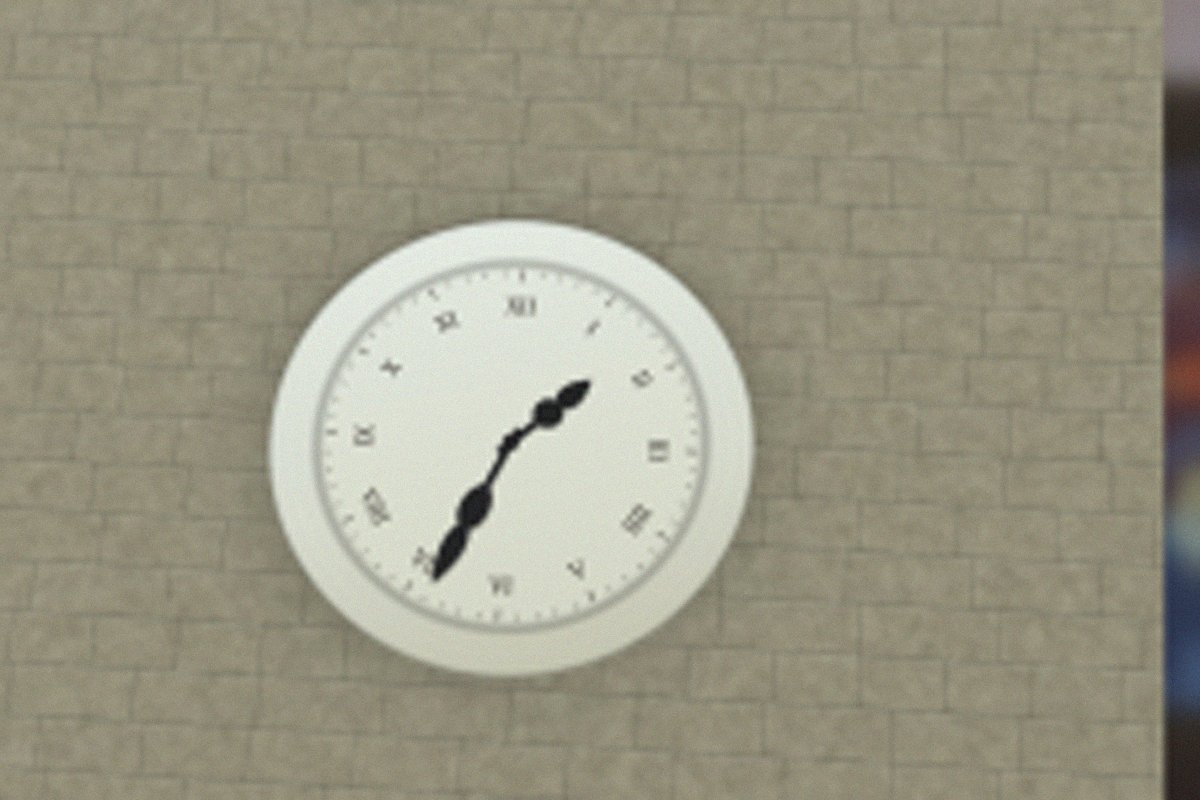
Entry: 1 h 34 min
